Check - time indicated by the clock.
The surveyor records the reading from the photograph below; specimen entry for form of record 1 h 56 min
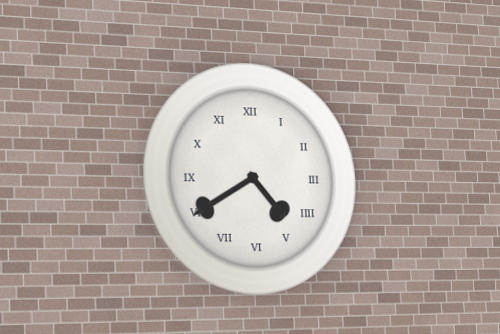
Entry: 4 h 40 min
